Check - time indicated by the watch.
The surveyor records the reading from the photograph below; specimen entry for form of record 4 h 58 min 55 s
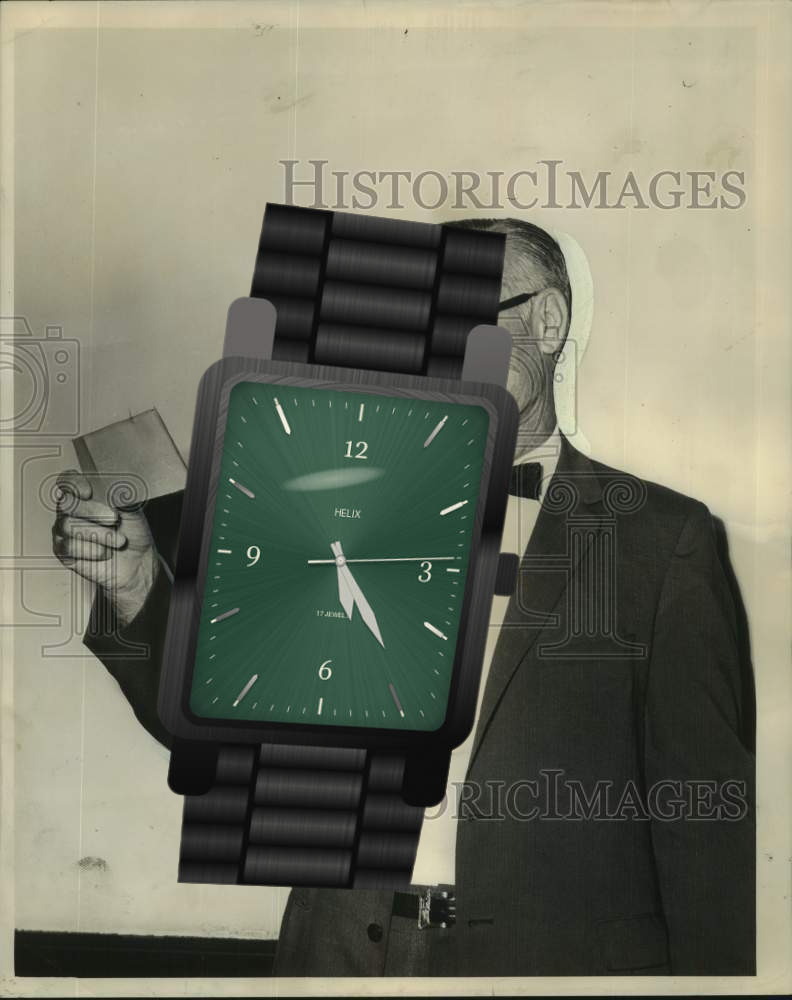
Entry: 5 h 24 min 14 s
